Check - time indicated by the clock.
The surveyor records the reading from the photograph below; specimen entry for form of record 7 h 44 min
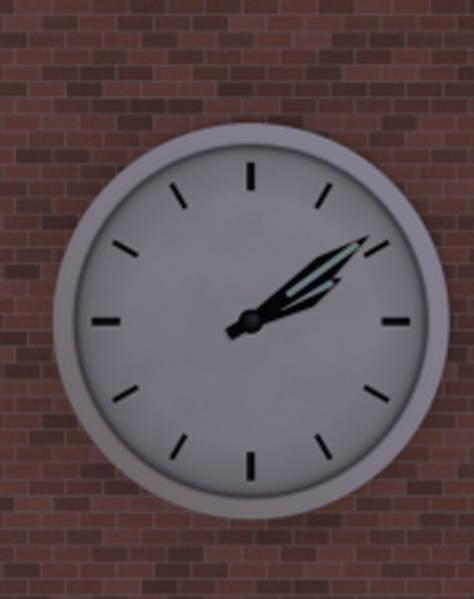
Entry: 2 h 09 min
